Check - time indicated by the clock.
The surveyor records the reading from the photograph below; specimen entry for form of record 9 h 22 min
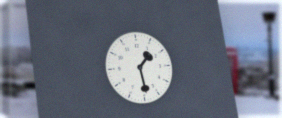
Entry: 1 h 29 min
